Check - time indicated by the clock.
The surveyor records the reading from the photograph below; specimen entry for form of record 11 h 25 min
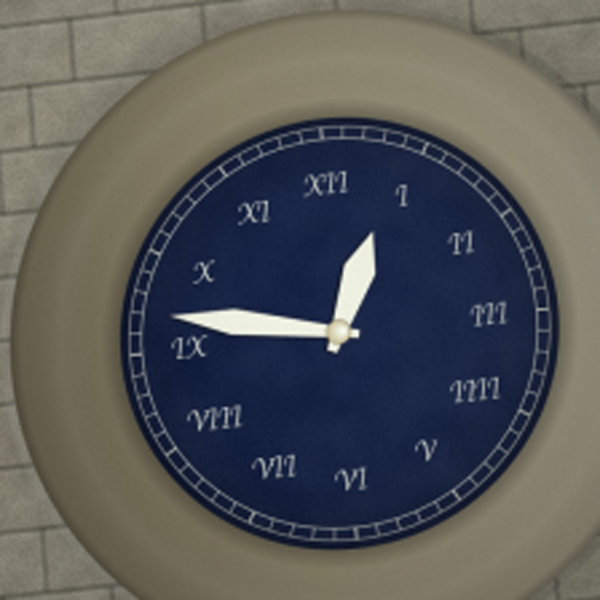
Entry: 12 h 47 min
